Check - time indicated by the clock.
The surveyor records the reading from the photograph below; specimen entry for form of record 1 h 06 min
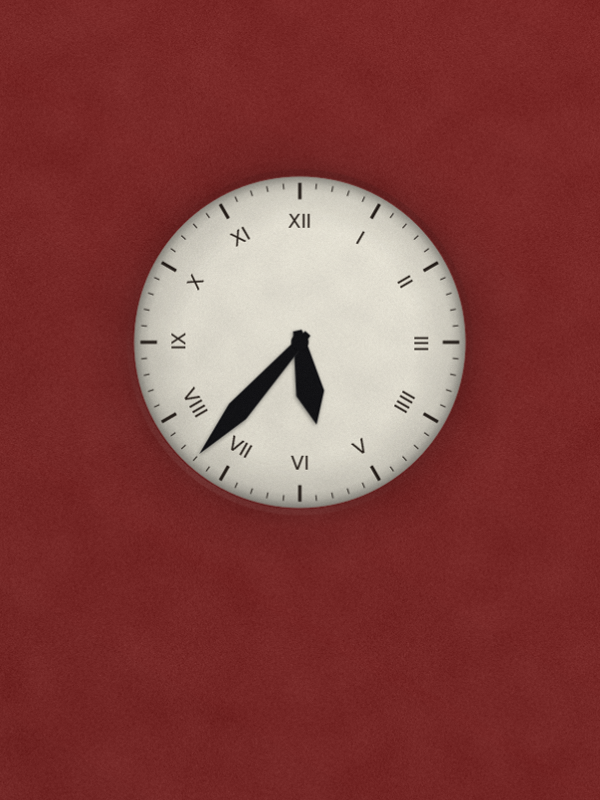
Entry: 5 h 37 min
